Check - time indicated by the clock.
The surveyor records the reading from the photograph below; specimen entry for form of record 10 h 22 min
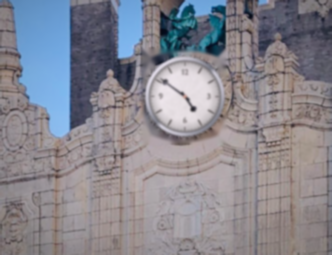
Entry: 4 h 51 min
